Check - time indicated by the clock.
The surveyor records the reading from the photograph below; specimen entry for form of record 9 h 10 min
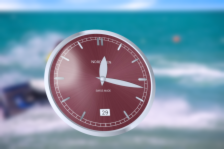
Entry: 12 h 17 min
